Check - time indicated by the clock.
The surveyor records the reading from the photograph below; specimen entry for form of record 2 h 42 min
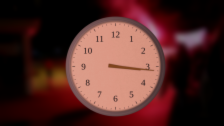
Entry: 3 h 16 min
